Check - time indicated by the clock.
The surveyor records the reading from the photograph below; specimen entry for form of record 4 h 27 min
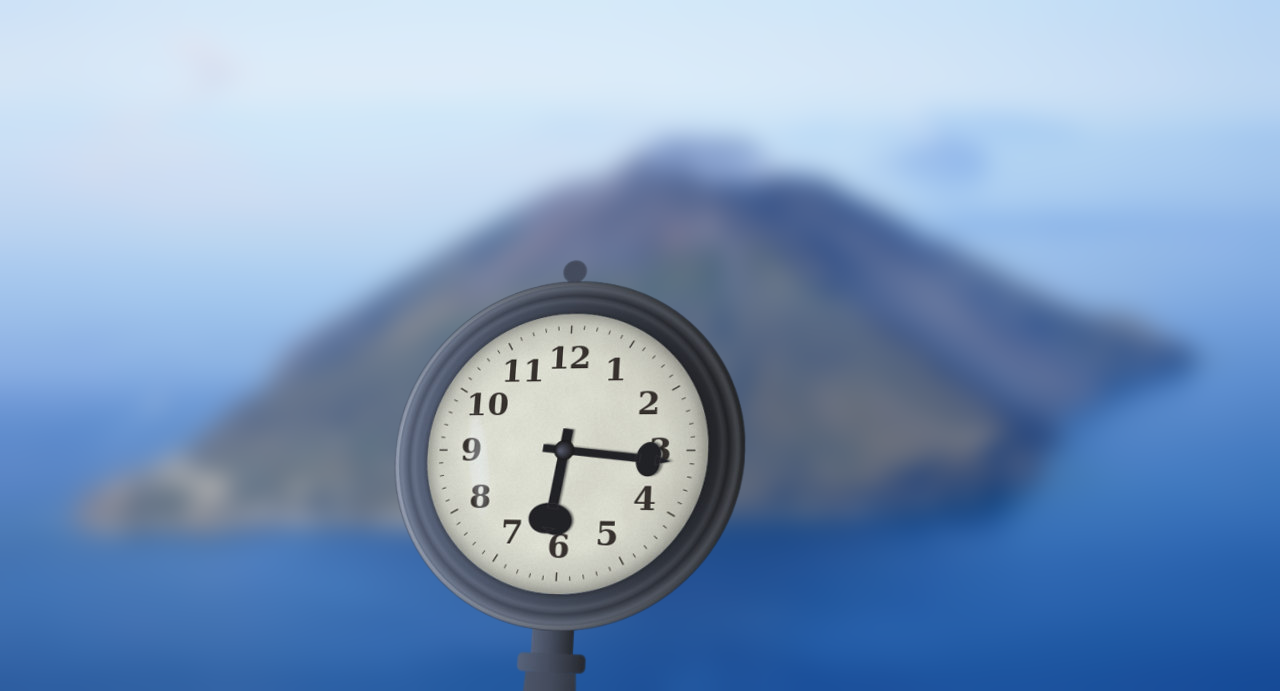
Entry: 6 h 16 min
